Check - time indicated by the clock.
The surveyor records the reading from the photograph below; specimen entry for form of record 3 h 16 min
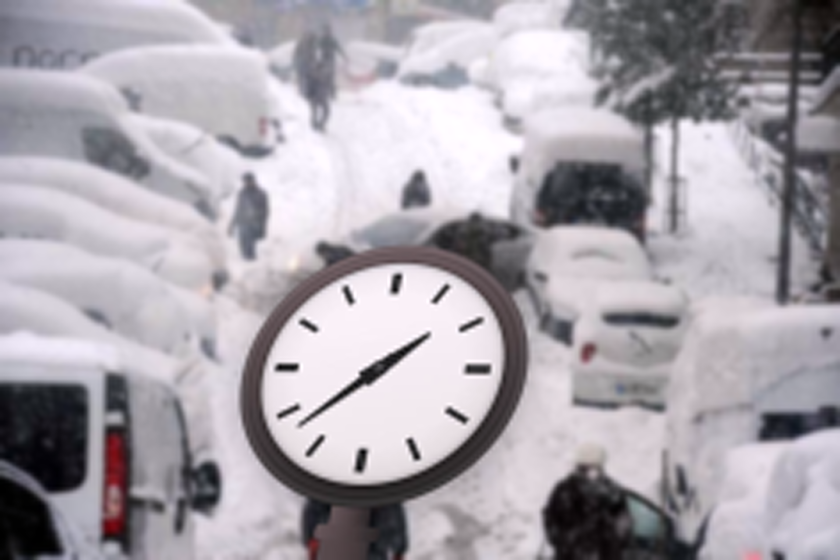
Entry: 1 h 38 min
